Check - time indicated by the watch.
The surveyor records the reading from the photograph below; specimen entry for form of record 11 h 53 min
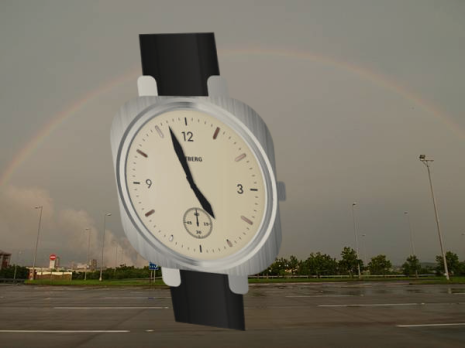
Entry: 4 h 57 min
